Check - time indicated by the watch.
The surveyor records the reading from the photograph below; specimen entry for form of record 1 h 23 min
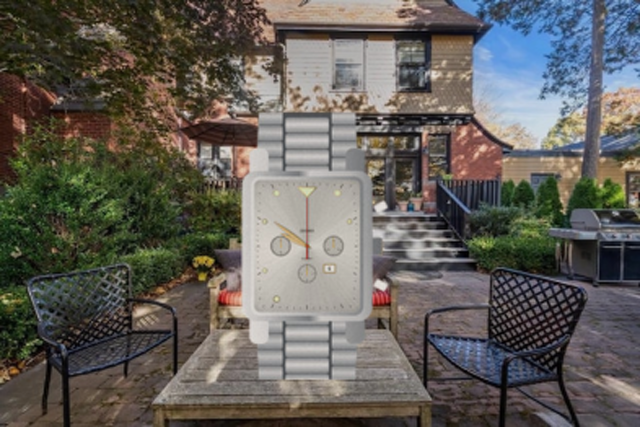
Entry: 9 h 51 min
